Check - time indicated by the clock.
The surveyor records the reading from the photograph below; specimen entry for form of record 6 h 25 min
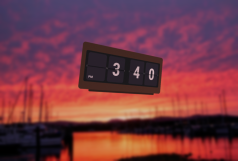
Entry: 3 h 40 min
